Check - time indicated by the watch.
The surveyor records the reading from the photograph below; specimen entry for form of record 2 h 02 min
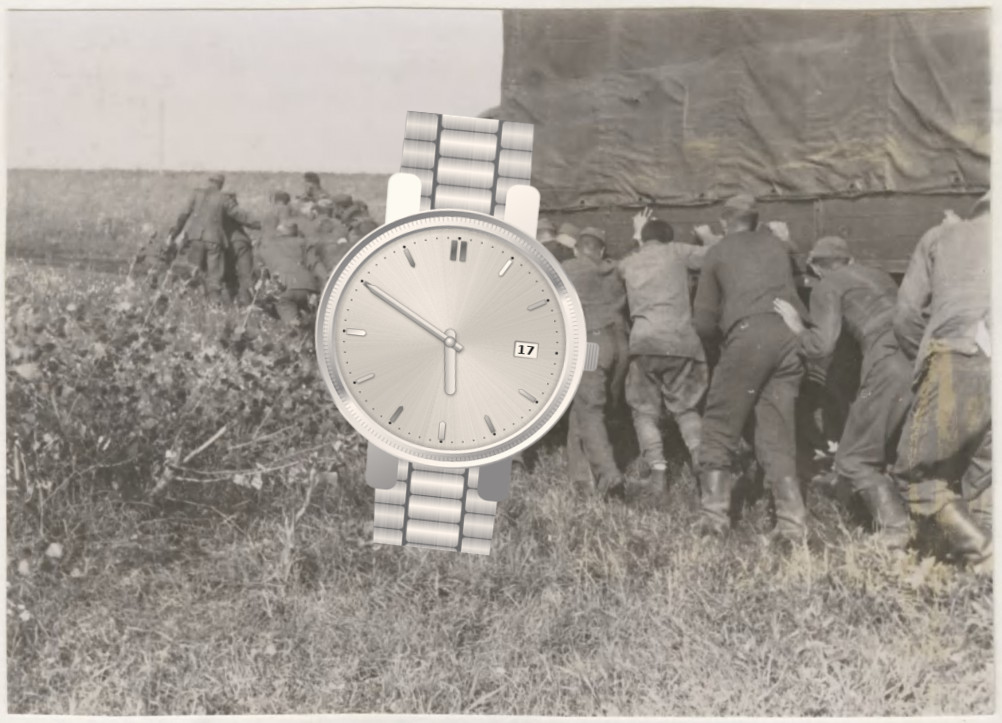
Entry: 5 h 50 min
